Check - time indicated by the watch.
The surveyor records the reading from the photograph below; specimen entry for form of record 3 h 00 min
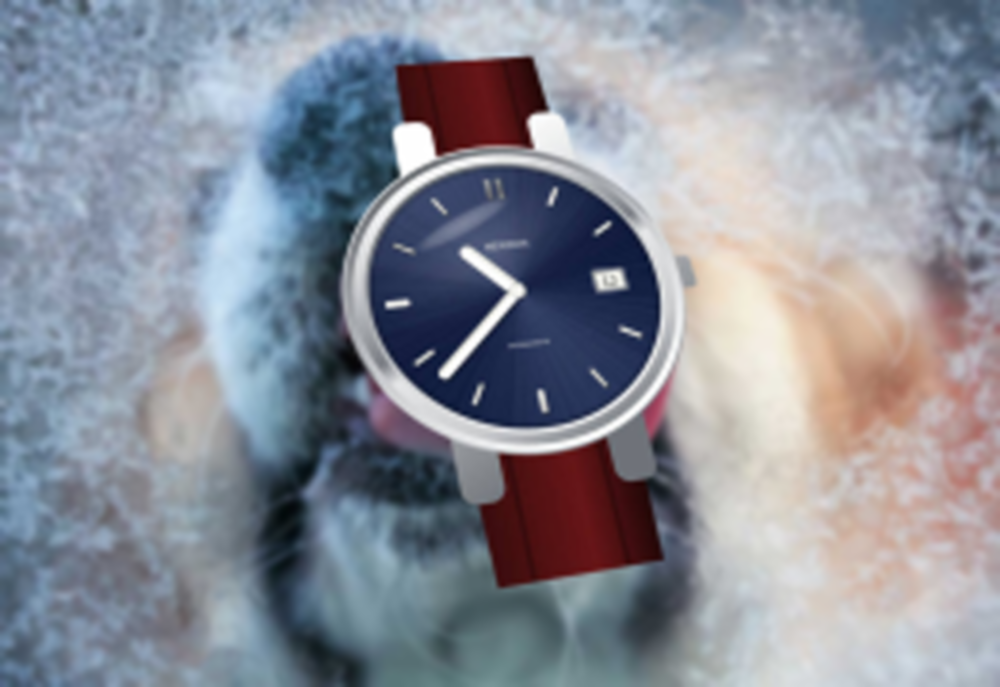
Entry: 10 h 38 min
